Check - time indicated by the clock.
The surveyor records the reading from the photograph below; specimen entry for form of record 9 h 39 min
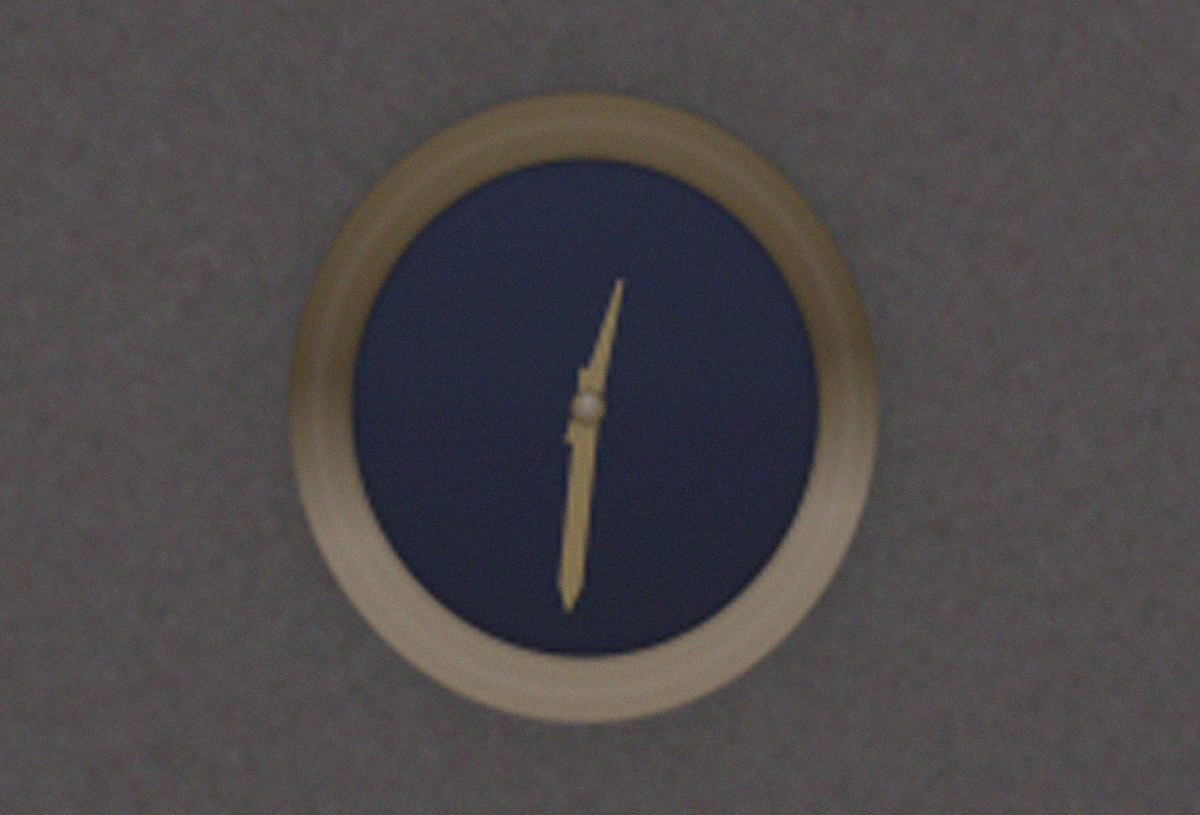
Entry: 12 h 31 min
